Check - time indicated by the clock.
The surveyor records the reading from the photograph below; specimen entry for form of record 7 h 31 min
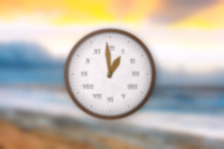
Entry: 12 h 59 min
